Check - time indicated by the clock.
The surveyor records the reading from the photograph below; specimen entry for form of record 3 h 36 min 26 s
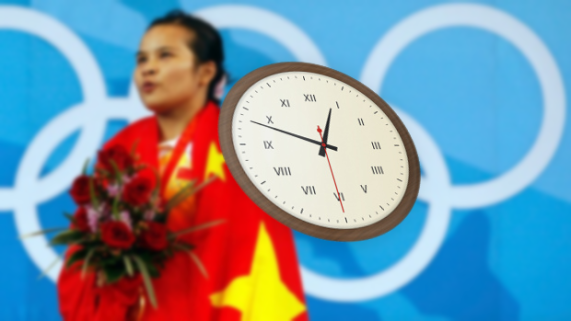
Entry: 12 h 48 min 30 s
